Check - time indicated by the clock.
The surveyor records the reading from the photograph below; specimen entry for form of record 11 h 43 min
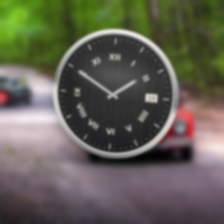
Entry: 1 h 50 min
